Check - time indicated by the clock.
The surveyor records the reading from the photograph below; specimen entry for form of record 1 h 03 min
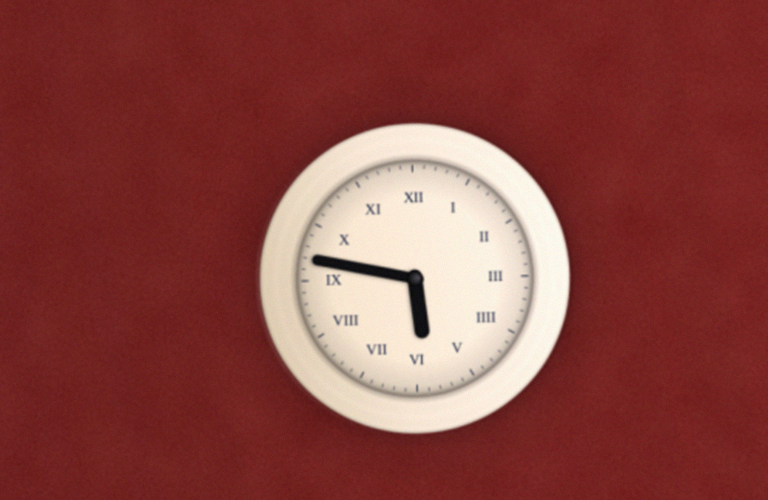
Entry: 5 h 47 min
